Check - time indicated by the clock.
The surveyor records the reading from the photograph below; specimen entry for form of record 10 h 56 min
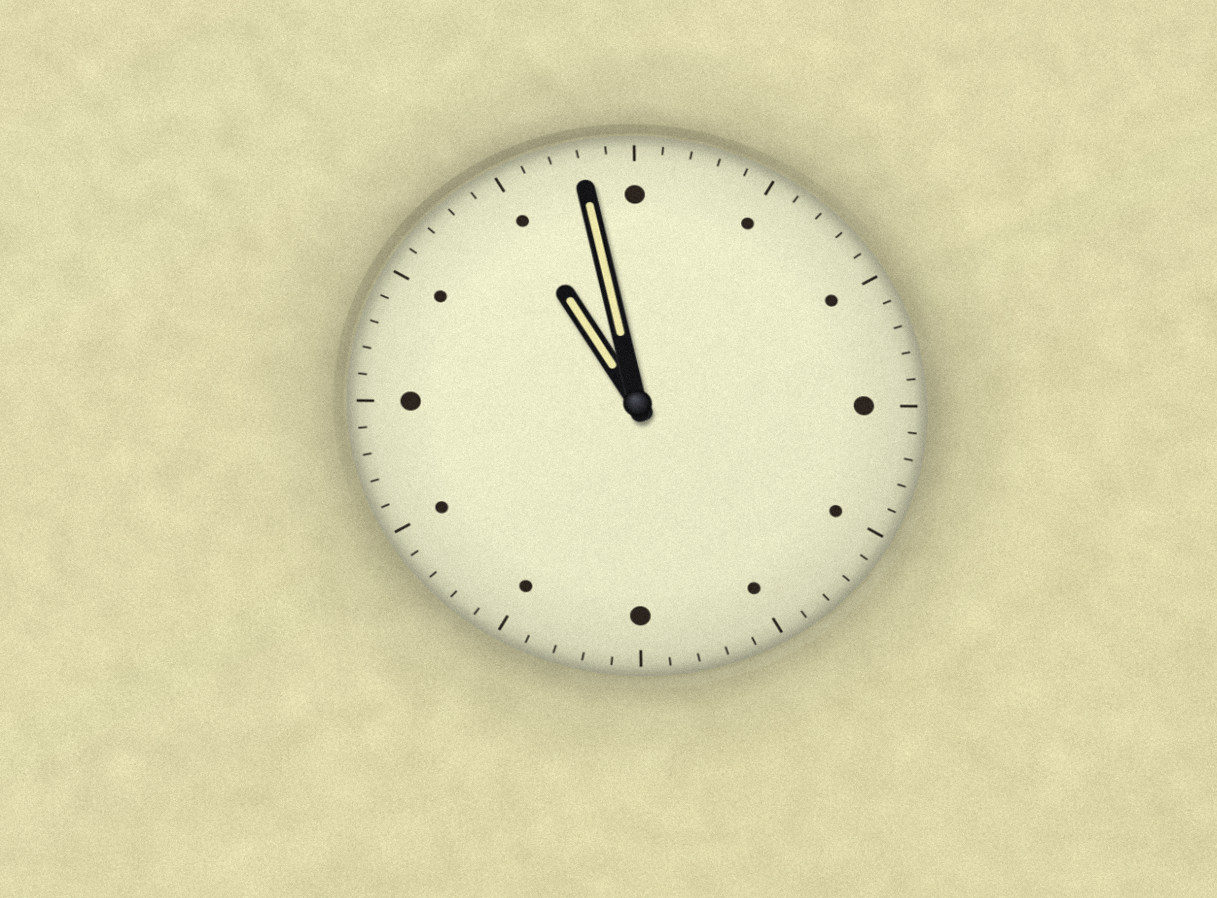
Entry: 10 h 58 min
